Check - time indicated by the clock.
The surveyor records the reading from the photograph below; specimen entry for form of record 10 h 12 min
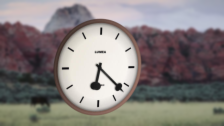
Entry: 6 h 22 min
